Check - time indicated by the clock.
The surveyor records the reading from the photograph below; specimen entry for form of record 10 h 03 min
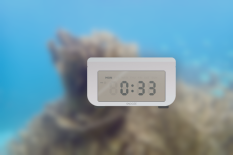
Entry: 0 h 33 min
